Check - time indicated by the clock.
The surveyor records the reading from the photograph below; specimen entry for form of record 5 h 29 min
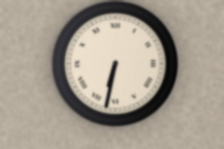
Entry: 6 h 32 min
